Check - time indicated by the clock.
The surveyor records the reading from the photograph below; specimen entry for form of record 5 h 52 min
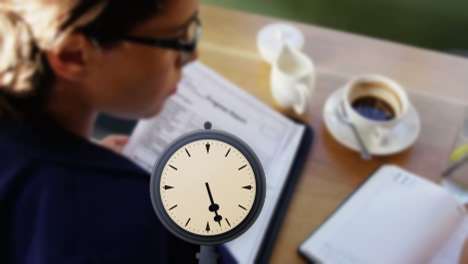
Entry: 5 h 27 min
